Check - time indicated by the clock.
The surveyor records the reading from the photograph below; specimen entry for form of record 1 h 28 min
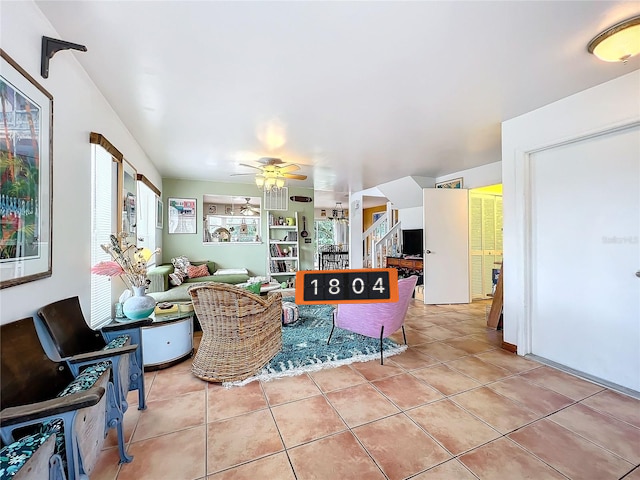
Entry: 18 h 04 min
